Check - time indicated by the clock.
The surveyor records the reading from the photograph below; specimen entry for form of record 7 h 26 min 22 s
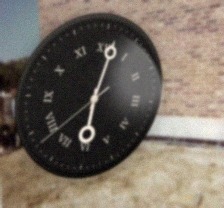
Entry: 6 h 01 min 38 s
